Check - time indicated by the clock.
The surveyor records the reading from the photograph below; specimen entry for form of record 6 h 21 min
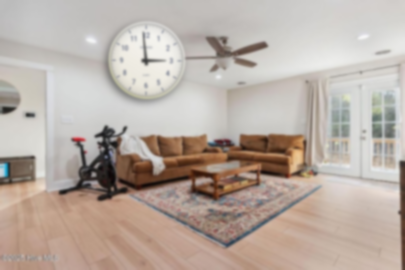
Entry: 2 h 59 min
